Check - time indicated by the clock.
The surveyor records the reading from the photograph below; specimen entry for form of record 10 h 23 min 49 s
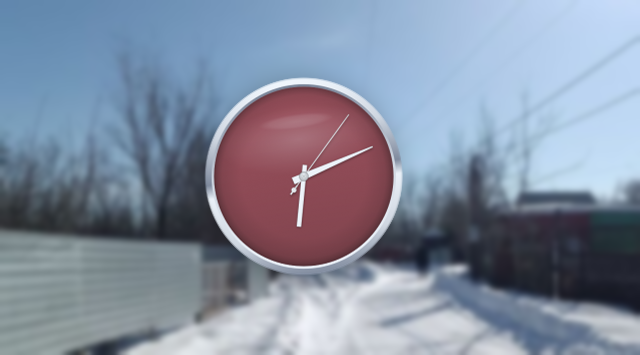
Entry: 6 h 11 min 06 s
